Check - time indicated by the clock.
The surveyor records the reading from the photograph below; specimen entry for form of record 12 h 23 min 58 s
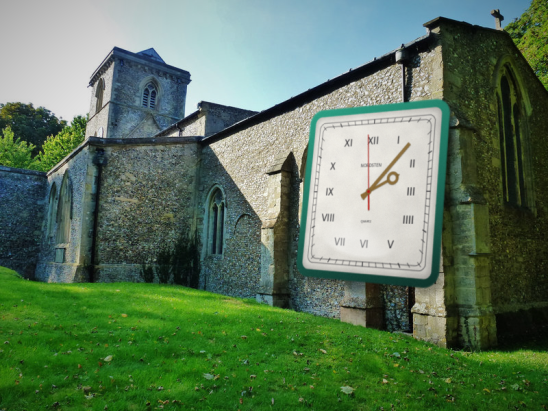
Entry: 2 h 06 min 59 s
